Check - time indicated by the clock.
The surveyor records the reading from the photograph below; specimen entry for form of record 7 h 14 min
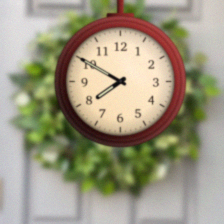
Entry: 7 h 50 min
